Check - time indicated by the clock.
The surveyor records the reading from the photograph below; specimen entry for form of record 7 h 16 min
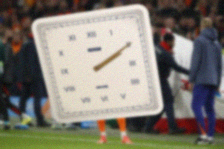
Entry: 2 h 10 min
